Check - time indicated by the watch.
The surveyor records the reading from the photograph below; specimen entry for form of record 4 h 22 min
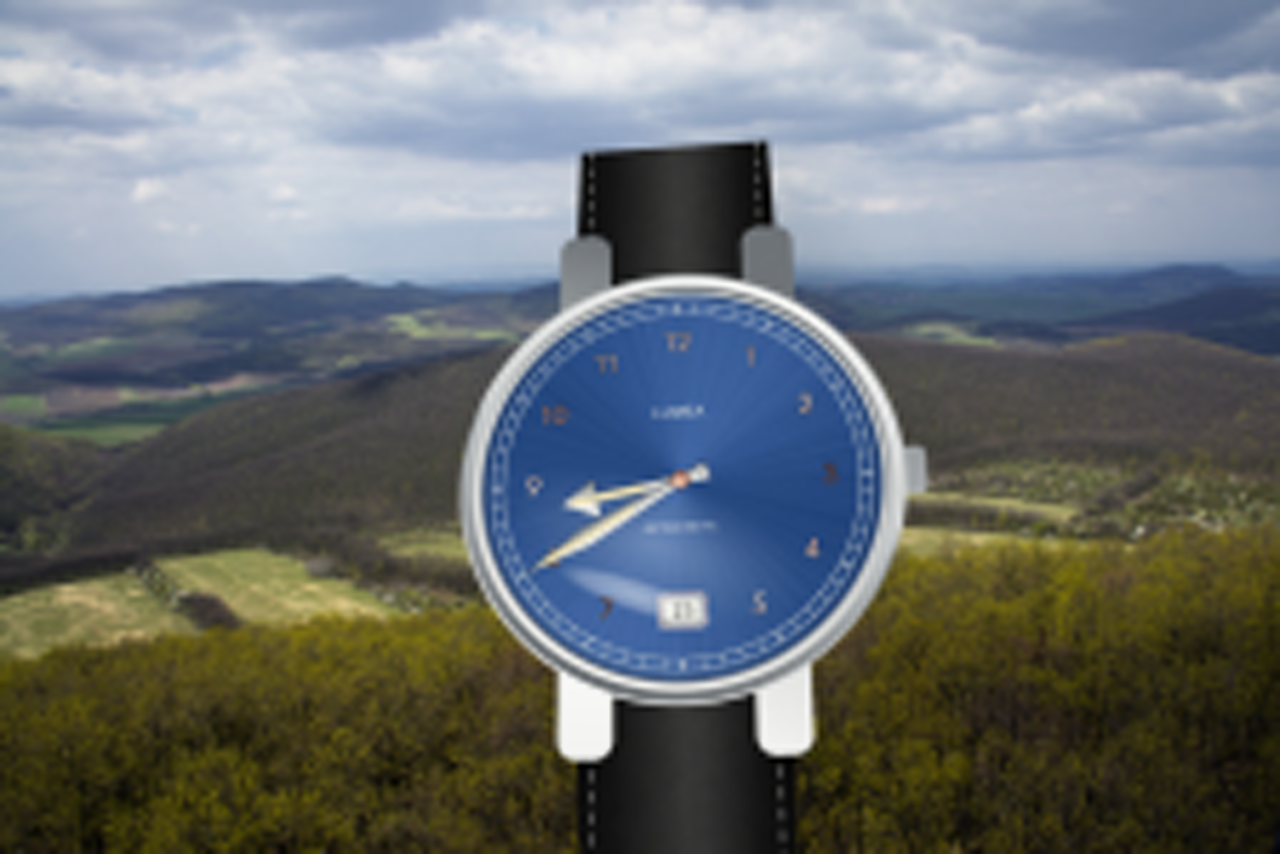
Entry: 8 h 40 min
